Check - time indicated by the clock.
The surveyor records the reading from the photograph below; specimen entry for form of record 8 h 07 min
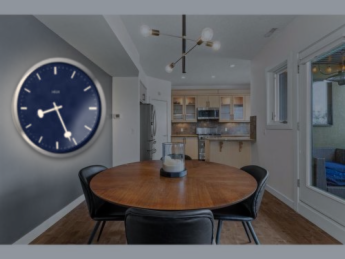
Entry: 8 h 26 min
